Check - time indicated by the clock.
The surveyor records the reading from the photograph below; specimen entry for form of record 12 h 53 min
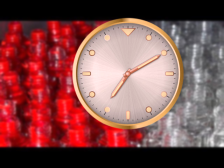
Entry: 7 h 10 min
